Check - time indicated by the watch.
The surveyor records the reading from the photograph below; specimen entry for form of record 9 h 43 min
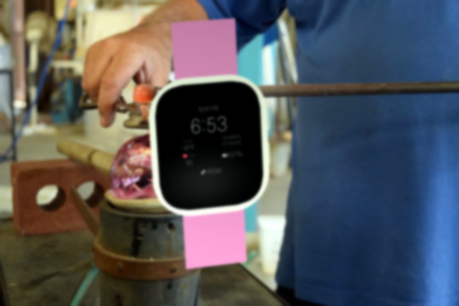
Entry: 6 h 53 min
